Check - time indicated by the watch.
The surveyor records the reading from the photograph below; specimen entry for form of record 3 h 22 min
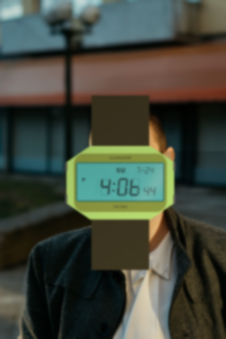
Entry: 4 h 06 min
